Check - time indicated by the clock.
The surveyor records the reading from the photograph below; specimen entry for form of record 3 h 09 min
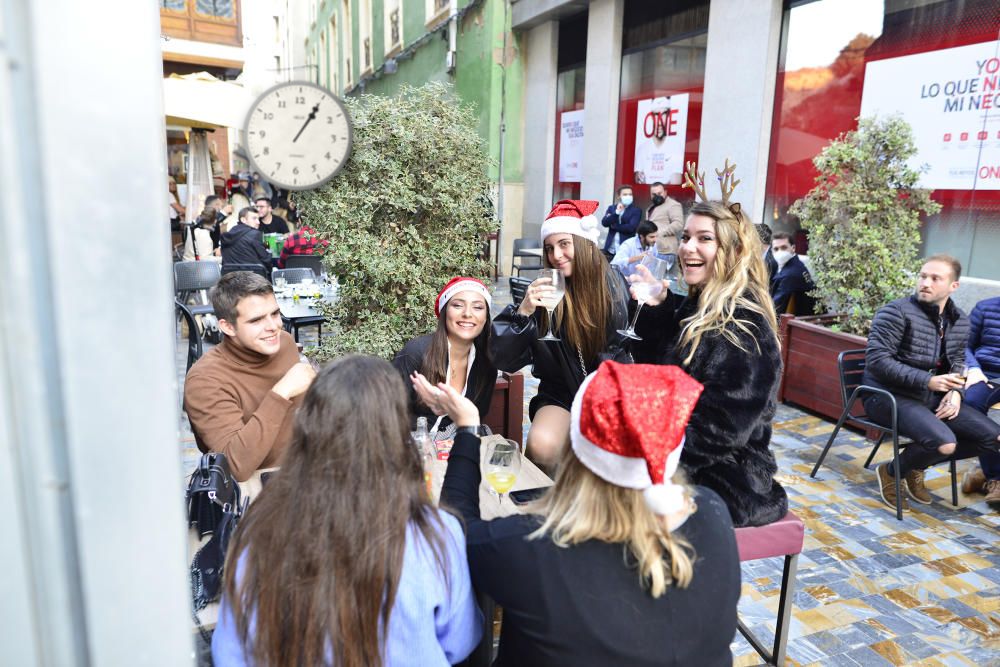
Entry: 1 h 05 min
